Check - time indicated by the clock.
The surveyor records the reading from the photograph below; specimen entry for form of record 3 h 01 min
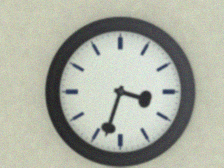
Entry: 3 h 33 min
